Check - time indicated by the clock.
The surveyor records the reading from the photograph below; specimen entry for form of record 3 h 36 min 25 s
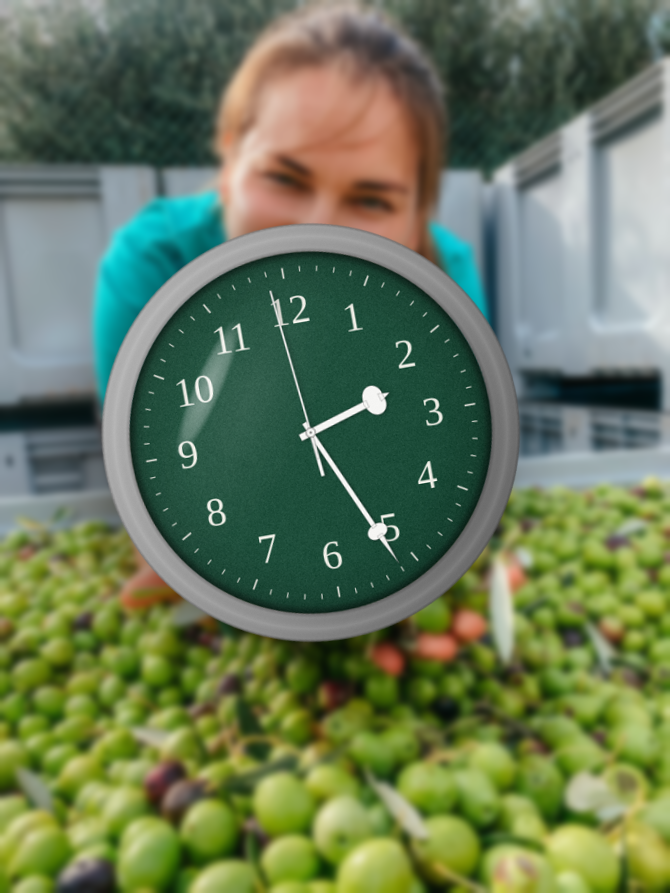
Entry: 2 h 25 min 59 s
